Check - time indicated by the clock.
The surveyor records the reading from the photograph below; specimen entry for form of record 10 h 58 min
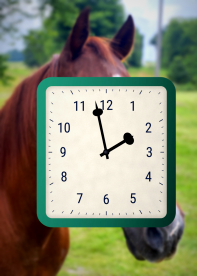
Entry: 1 h 58 min
